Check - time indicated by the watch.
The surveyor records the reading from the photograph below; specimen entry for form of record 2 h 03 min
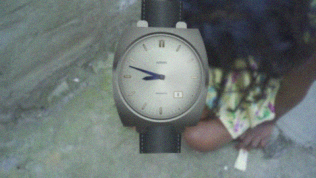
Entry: 8 h 48 min
